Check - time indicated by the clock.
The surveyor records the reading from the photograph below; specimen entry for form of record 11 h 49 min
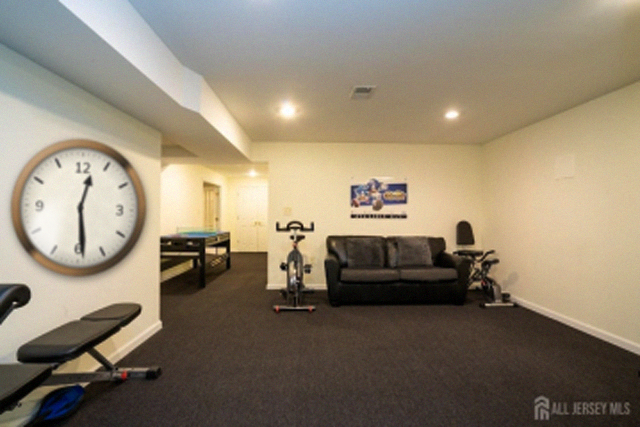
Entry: 12 h 29 min
